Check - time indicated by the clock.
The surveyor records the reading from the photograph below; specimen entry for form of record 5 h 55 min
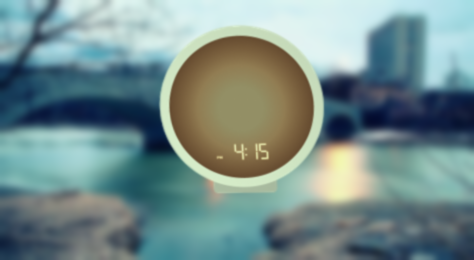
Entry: 4 h 15 min
